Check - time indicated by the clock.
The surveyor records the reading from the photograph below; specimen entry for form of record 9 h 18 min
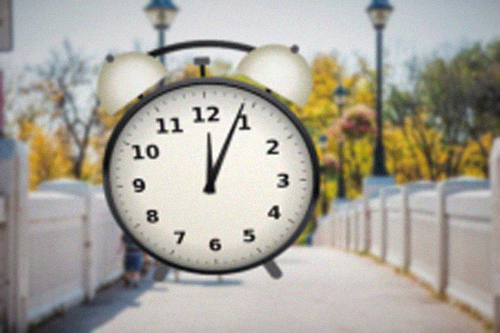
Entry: 12 h 04 min
